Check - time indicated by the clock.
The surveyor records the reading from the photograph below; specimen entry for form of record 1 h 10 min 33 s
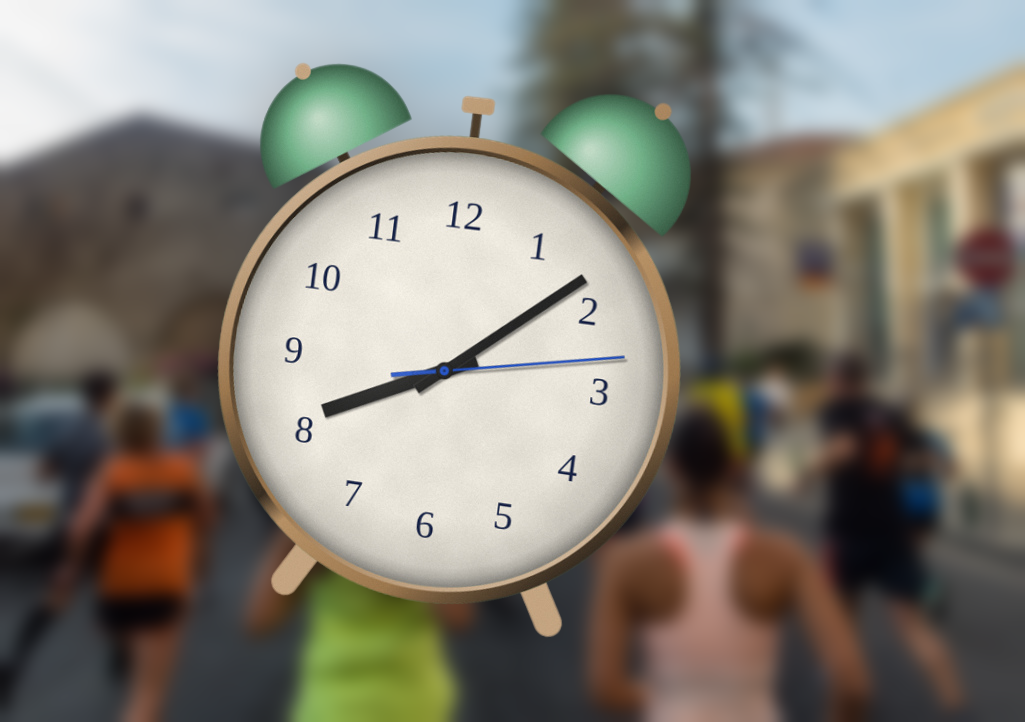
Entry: 8 h 08 min 13 s
